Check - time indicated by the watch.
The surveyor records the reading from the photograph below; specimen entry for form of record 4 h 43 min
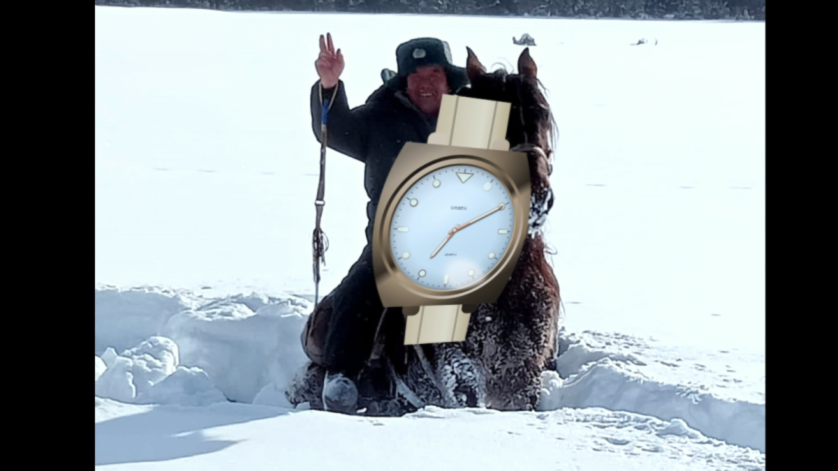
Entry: 7 h 10 min
